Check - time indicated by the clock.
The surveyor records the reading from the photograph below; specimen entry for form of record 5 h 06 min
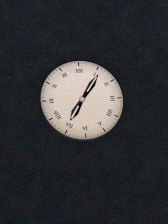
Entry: 7 h 06 min
